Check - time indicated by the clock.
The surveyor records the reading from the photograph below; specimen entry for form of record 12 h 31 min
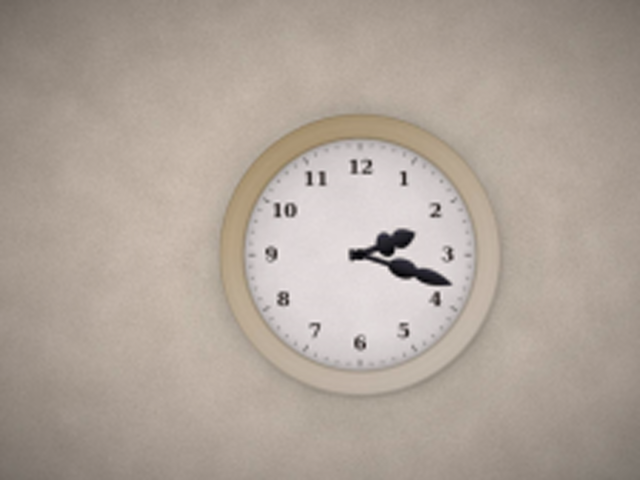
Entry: 2 h 18 min
